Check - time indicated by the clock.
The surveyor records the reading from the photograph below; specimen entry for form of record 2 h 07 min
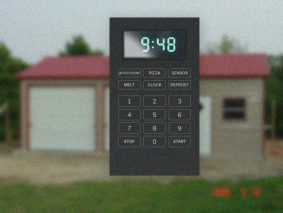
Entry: 9 h 48 min
